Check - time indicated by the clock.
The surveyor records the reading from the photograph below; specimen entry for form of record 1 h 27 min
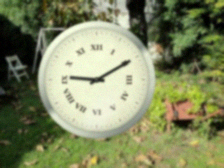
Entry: 9 h 10 min
